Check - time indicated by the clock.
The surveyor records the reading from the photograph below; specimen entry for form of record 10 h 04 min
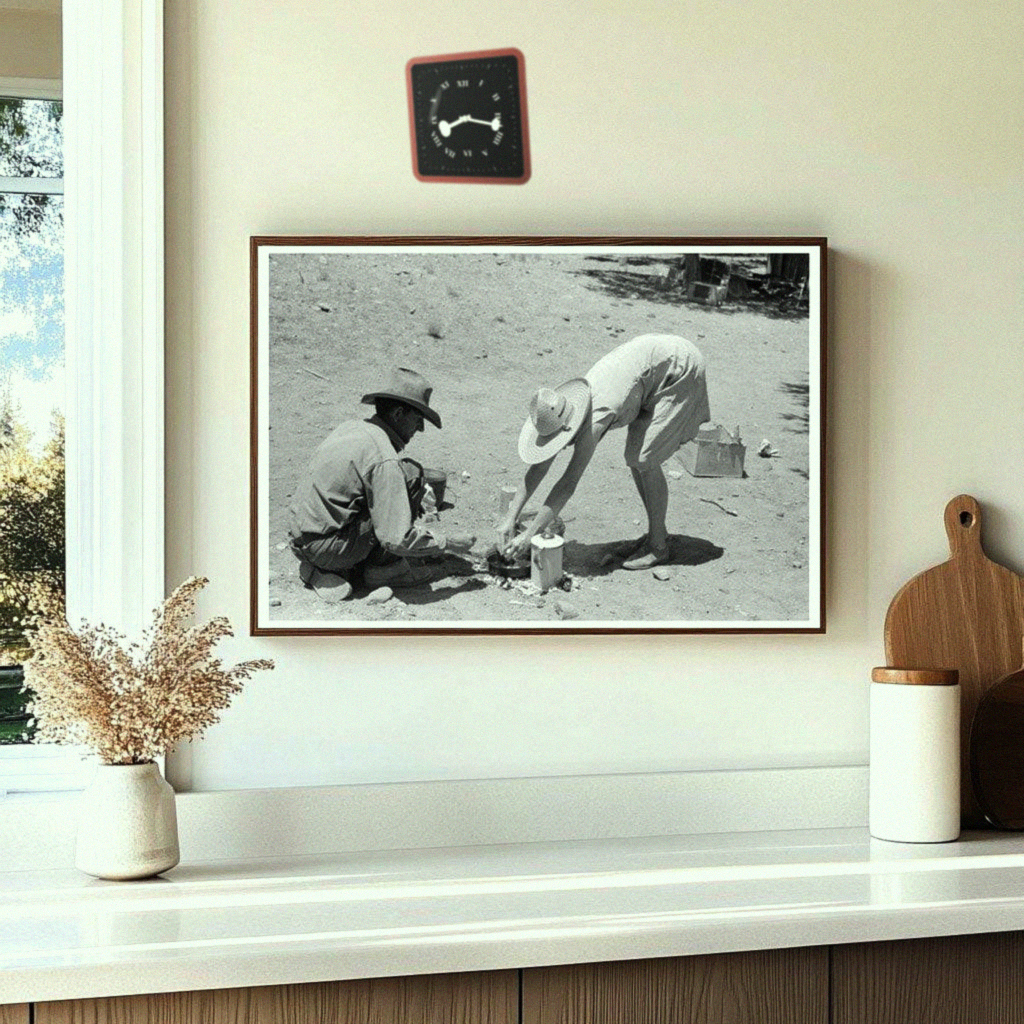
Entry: 8 h 17 min
